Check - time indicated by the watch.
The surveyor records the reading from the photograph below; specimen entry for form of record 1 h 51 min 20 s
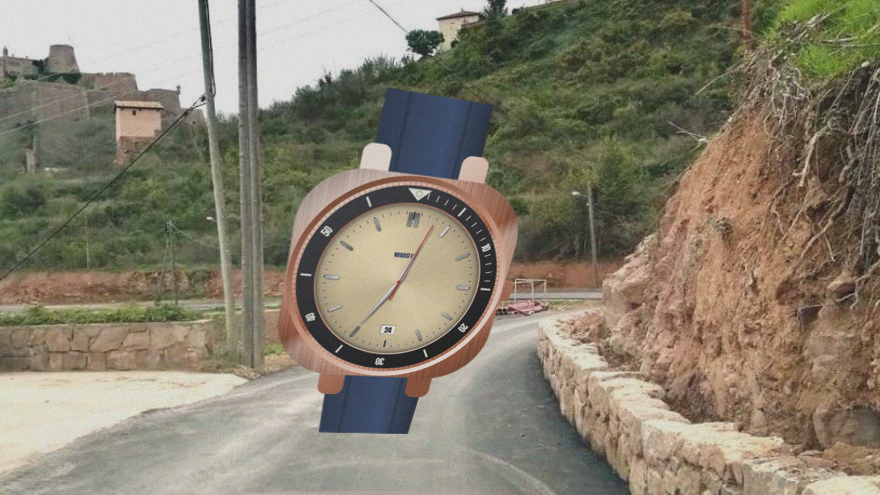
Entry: 12 h 35 min 03 s
